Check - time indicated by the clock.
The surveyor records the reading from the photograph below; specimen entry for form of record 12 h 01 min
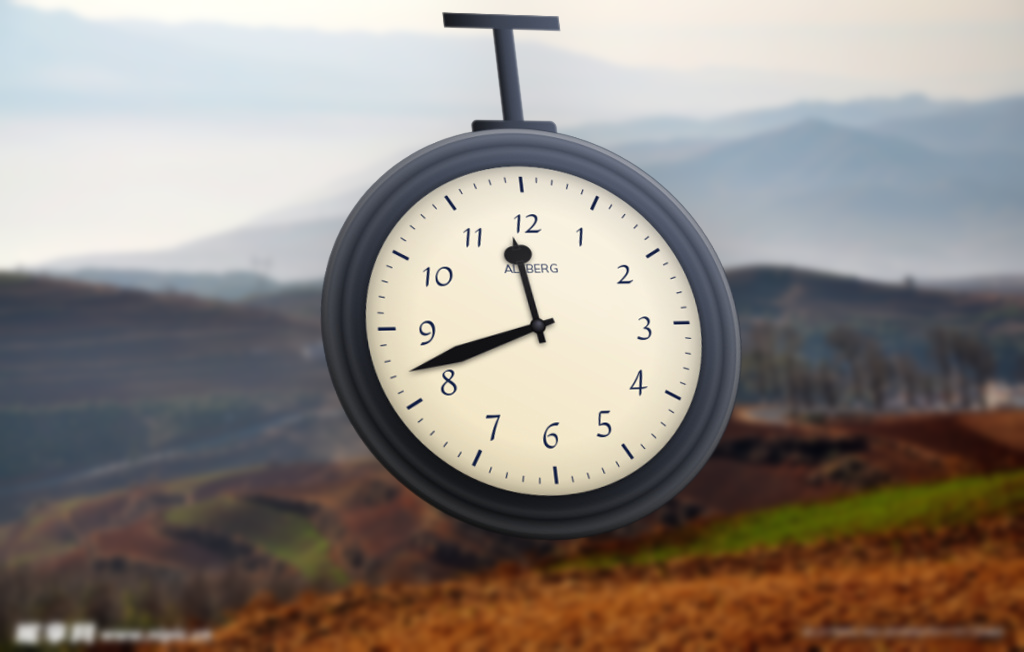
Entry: 11 h 42 min
